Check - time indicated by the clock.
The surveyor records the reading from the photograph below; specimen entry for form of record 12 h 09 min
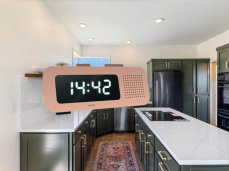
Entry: 14 h 42 min
